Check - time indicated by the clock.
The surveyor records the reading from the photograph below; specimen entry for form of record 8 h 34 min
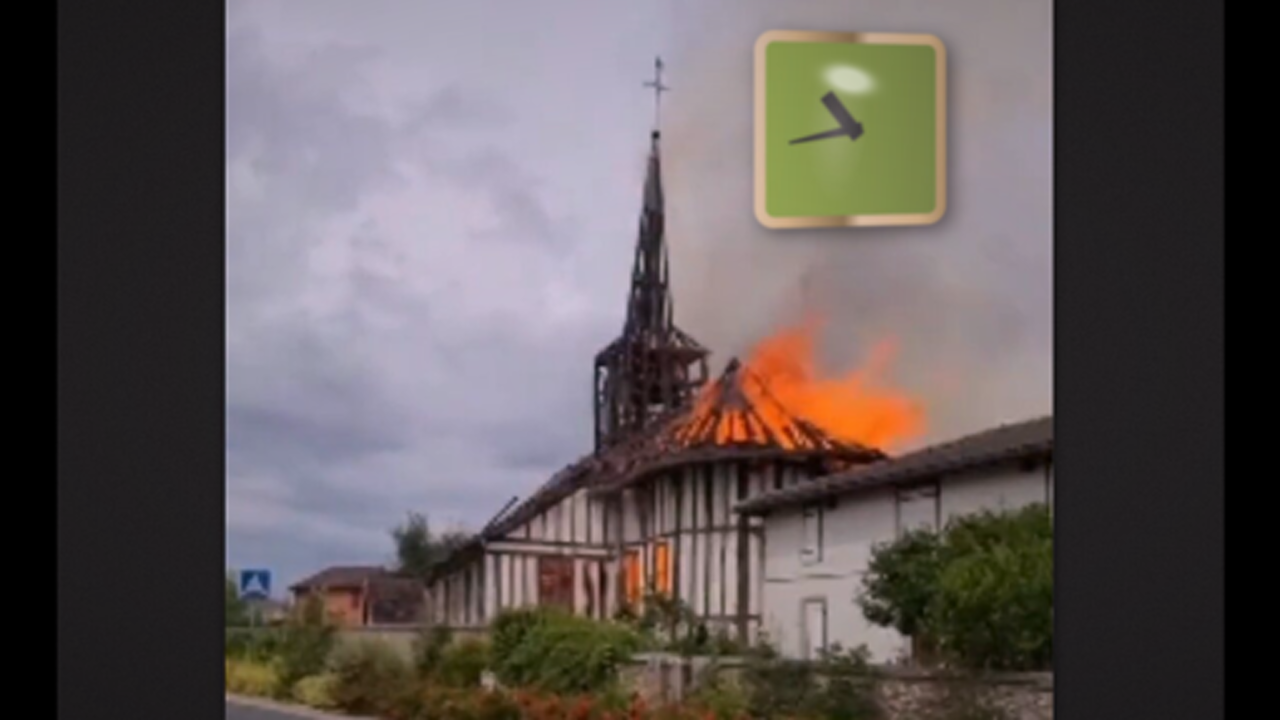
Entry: 10 h 43 min
